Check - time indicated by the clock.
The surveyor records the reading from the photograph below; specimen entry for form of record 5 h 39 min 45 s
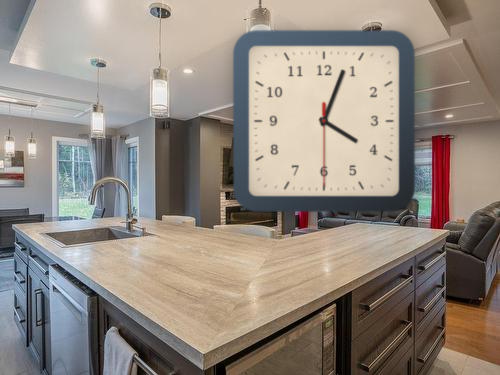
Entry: 4 h 03 min 30 s
